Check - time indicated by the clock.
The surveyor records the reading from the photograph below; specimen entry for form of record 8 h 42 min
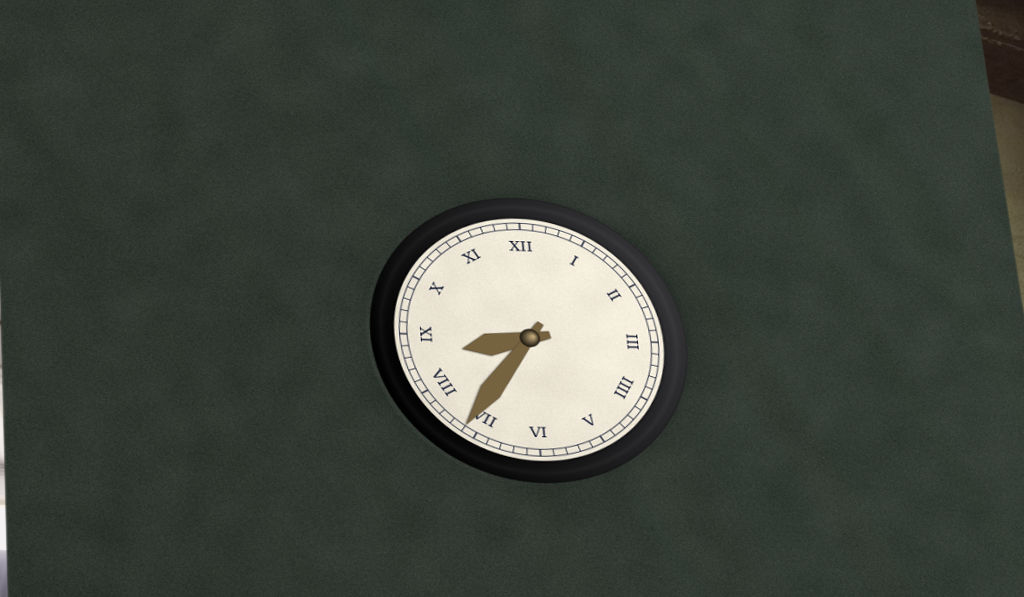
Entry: 8 h 36 min
